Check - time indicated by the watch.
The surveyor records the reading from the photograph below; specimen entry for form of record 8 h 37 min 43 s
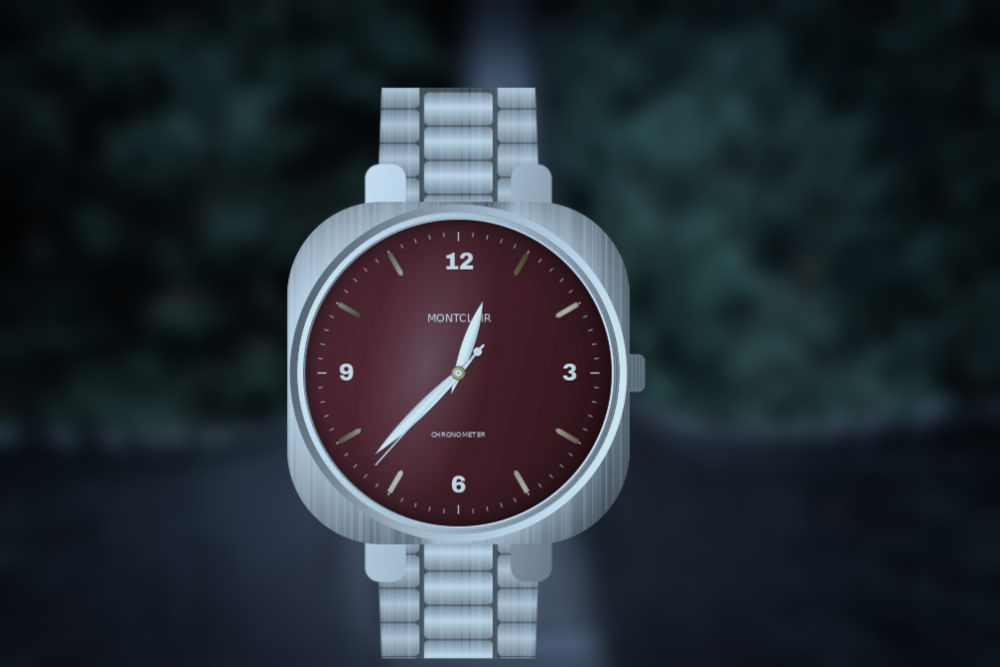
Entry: 12 h 37 min 37 s
